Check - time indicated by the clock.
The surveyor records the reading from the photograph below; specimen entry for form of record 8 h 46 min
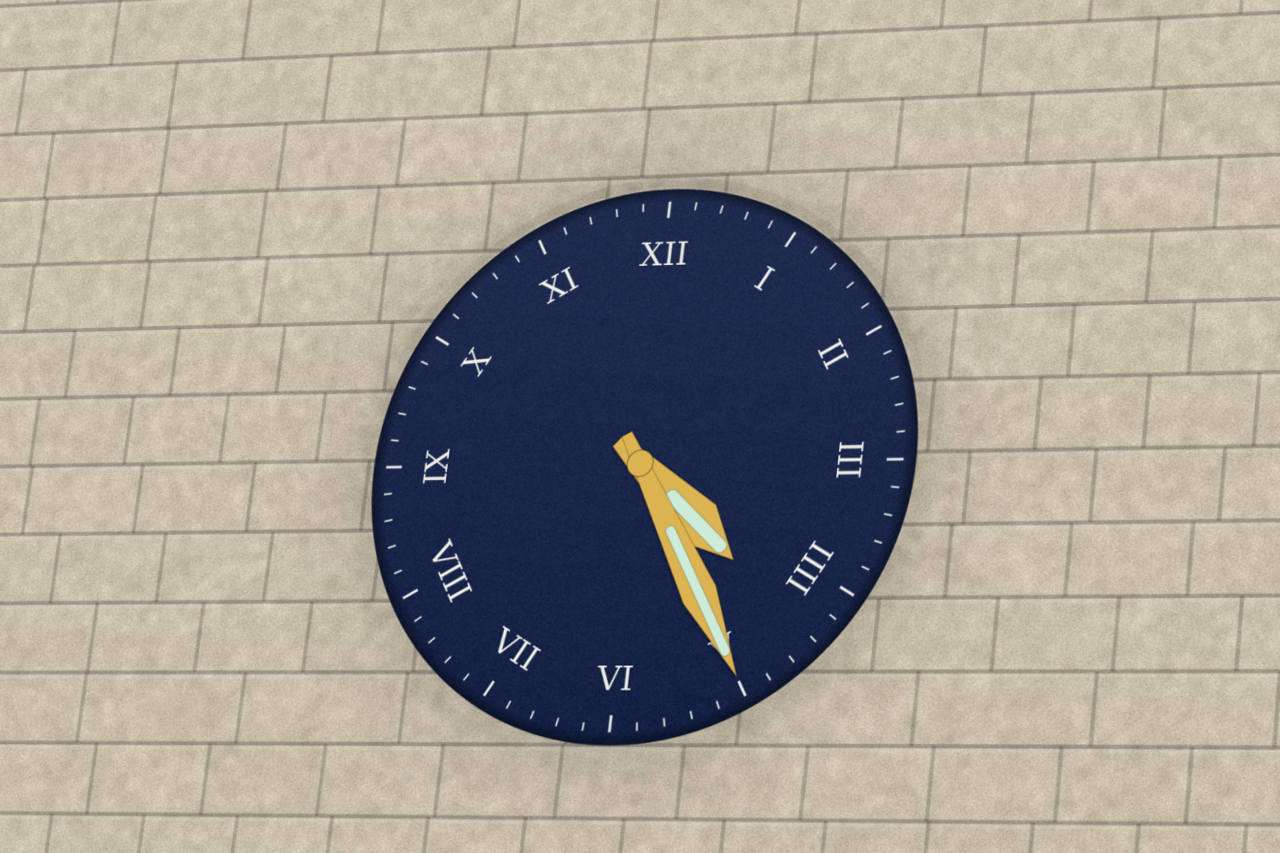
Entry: 4 h 25 min
